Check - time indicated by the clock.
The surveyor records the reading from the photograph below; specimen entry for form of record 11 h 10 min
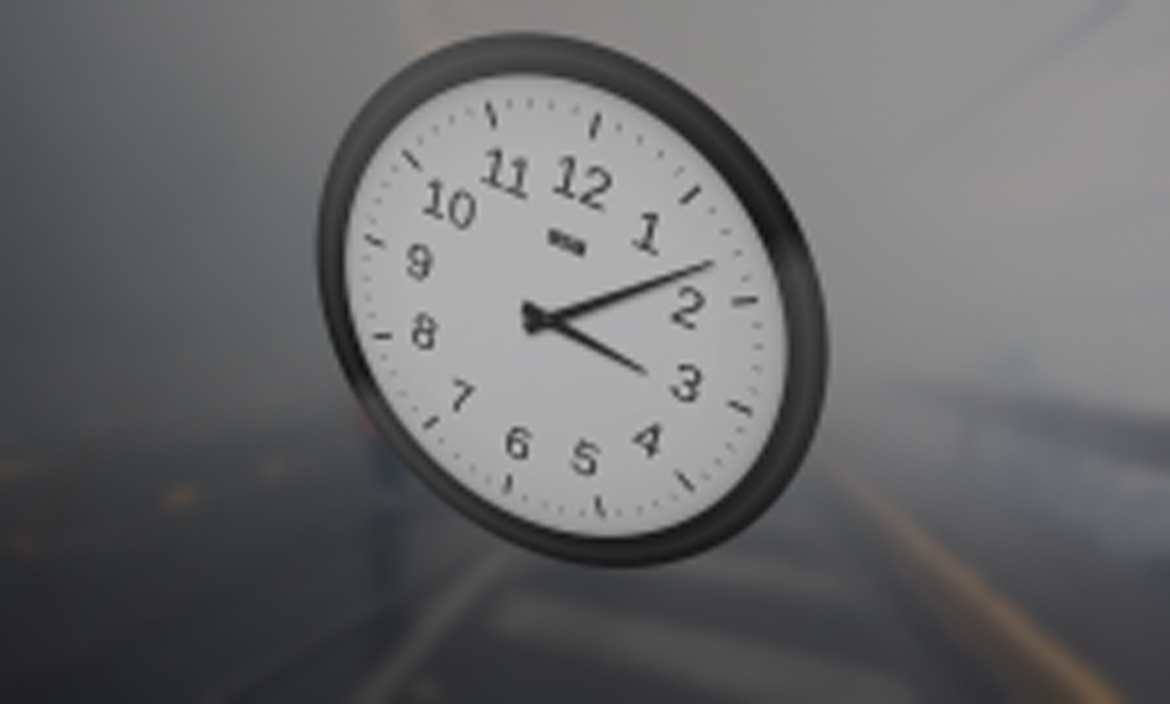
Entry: 3 h 08 min
